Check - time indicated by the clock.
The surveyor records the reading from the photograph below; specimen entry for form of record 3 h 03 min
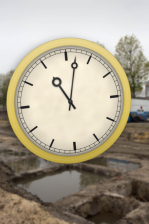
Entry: 11 h 02 min
